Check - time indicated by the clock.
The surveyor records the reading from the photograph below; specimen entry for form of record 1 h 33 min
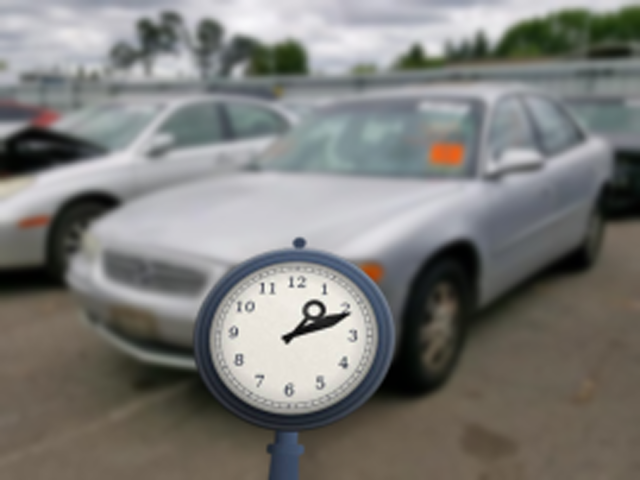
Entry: 1 h 11 min
